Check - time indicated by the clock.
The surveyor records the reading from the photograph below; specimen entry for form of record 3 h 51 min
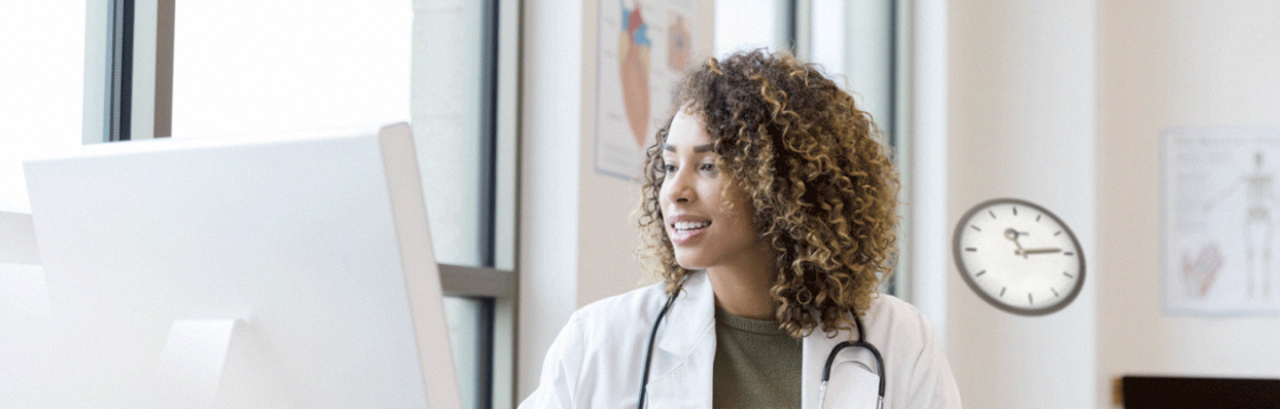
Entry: 11 h 14 min
